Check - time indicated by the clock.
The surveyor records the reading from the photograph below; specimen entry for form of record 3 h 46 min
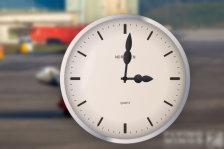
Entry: 3 h 01 min
